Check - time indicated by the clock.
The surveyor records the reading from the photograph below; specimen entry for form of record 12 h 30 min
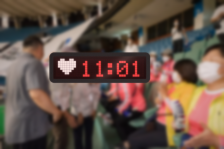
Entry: 11 h 01 min
